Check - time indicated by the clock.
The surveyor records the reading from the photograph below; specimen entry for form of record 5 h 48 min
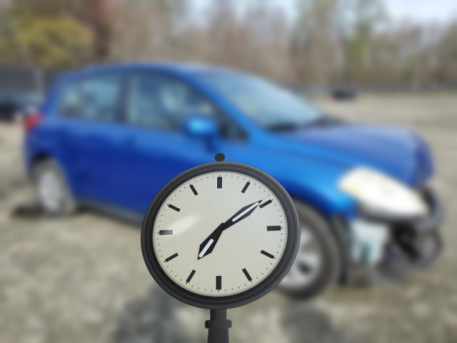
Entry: 7 h 09 min
